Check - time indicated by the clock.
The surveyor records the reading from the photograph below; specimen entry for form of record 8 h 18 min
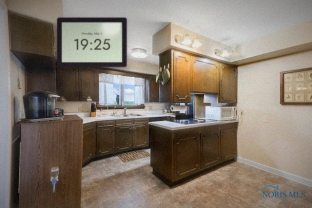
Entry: 19 h 25 min
